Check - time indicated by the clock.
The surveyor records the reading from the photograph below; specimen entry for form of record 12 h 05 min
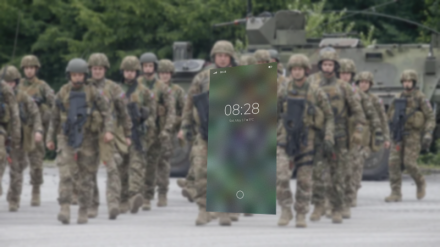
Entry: 8 h 28 min
